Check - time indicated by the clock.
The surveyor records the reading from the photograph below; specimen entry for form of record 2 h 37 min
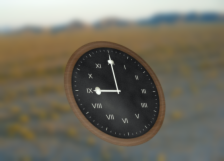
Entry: 9 h 00 min
